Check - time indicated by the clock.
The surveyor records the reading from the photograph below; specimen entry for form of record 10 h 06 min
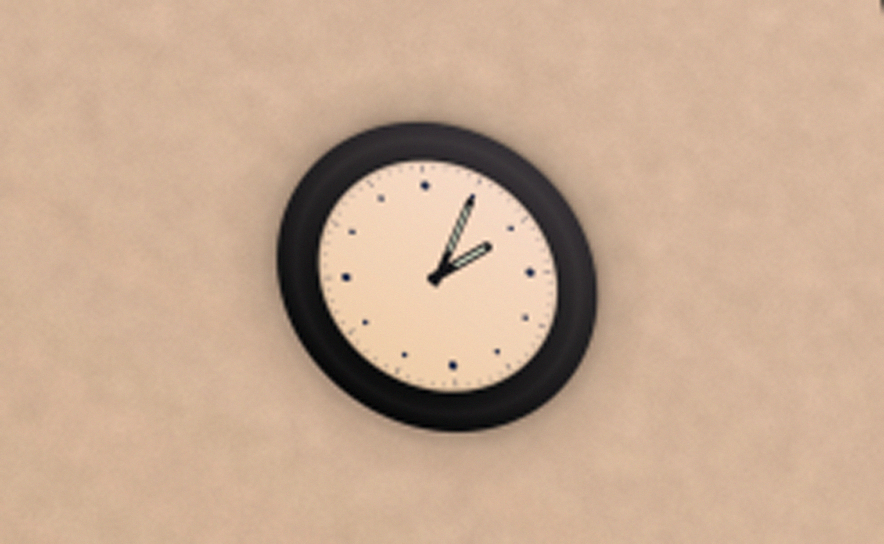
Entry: 2 h 05 min
